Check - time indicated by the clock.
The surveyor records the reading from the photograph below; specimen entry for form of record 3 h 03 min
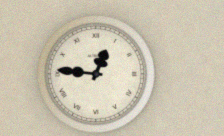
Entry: 12 h 46 min
